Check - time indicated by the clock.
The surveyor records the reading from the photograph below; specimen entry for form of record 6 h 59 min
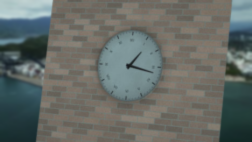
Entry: 1 h 17 min
